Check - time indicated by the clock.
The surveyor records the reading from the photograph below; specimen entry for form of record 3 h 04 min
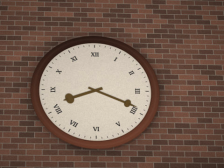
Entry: 8 h 19 min
